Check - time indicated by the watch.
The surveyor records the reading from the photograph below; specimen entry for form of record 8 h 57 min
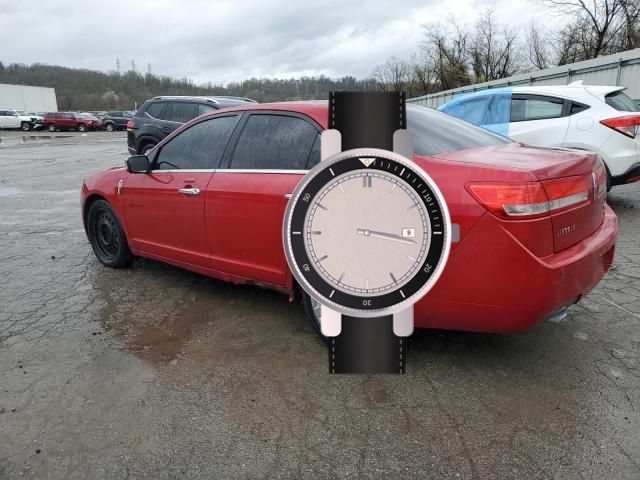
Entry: 3 h 17 min
